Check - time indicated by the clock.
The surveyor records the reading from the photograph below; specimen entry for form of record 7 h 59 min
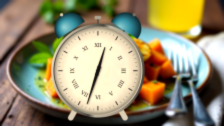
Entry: 12 h 33 min
